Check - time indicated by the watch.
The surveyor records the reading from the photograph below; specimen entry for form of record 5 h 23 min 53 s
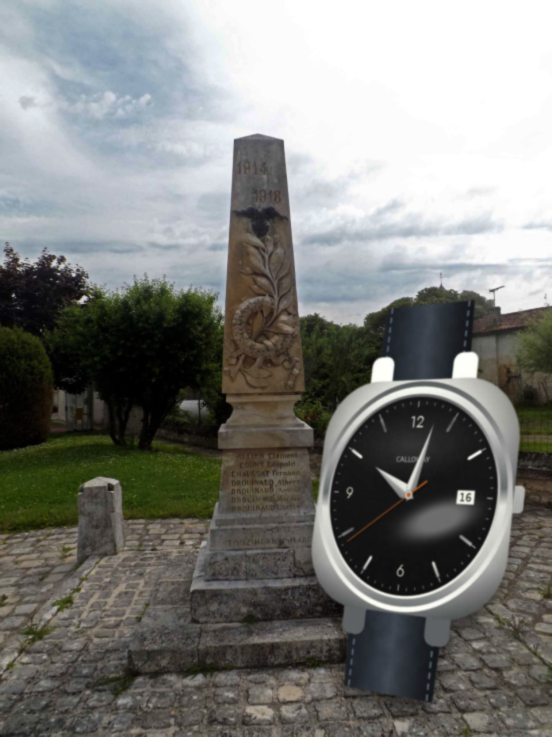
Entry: 10 h 02 min 39 s
